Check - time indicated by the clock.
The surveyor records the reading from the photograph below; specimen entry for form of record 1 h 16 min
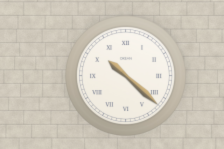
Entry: 10 h 22 min
